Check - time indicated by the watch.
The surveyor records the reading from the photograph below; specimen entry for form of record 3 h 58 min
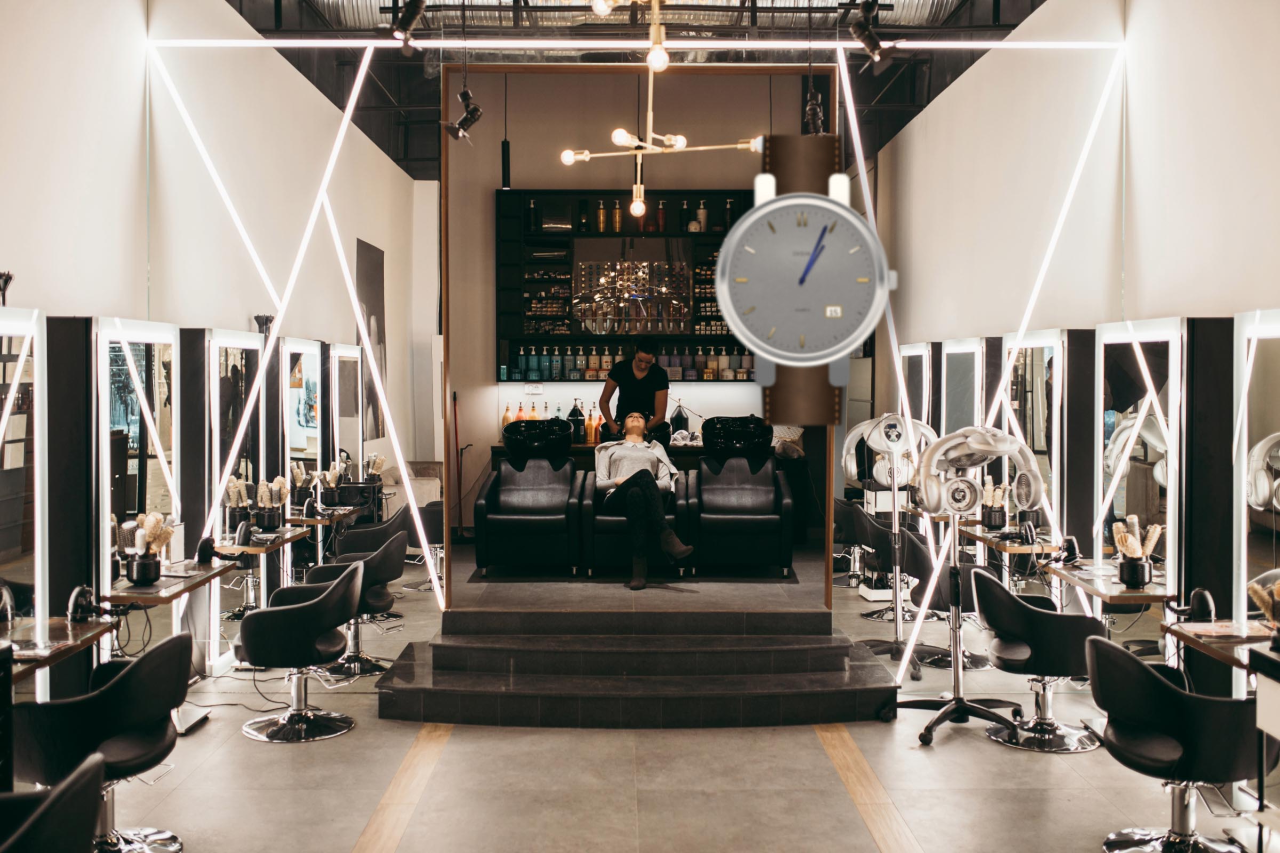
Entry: 1 h 04 min
